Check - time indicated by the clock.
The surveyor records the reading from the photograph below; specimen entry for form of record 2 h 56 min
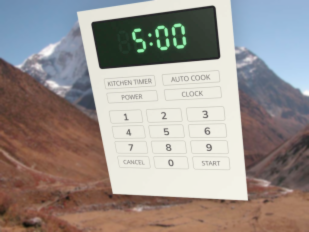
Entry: 5 h 00 min
